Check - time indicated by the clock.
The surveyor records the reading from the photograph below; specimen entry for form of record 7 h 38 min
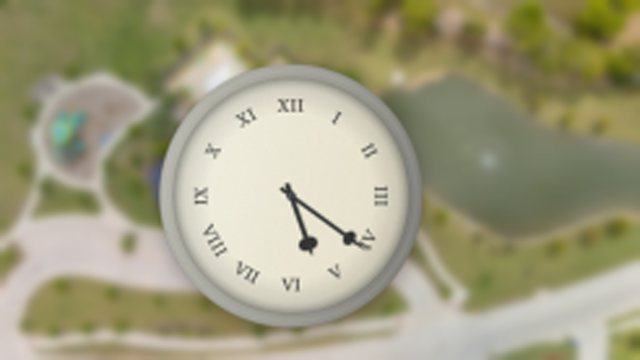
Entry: 5 h 21 min
